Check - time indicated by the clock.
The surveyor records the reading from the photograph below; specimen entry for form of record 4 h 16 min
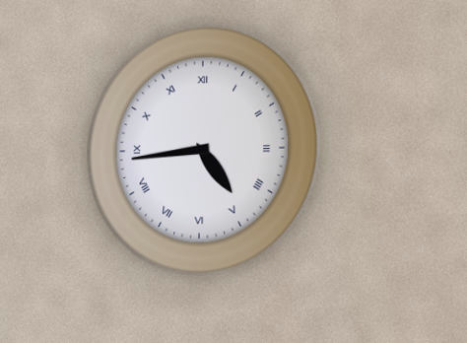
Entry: 4 h 44 min
